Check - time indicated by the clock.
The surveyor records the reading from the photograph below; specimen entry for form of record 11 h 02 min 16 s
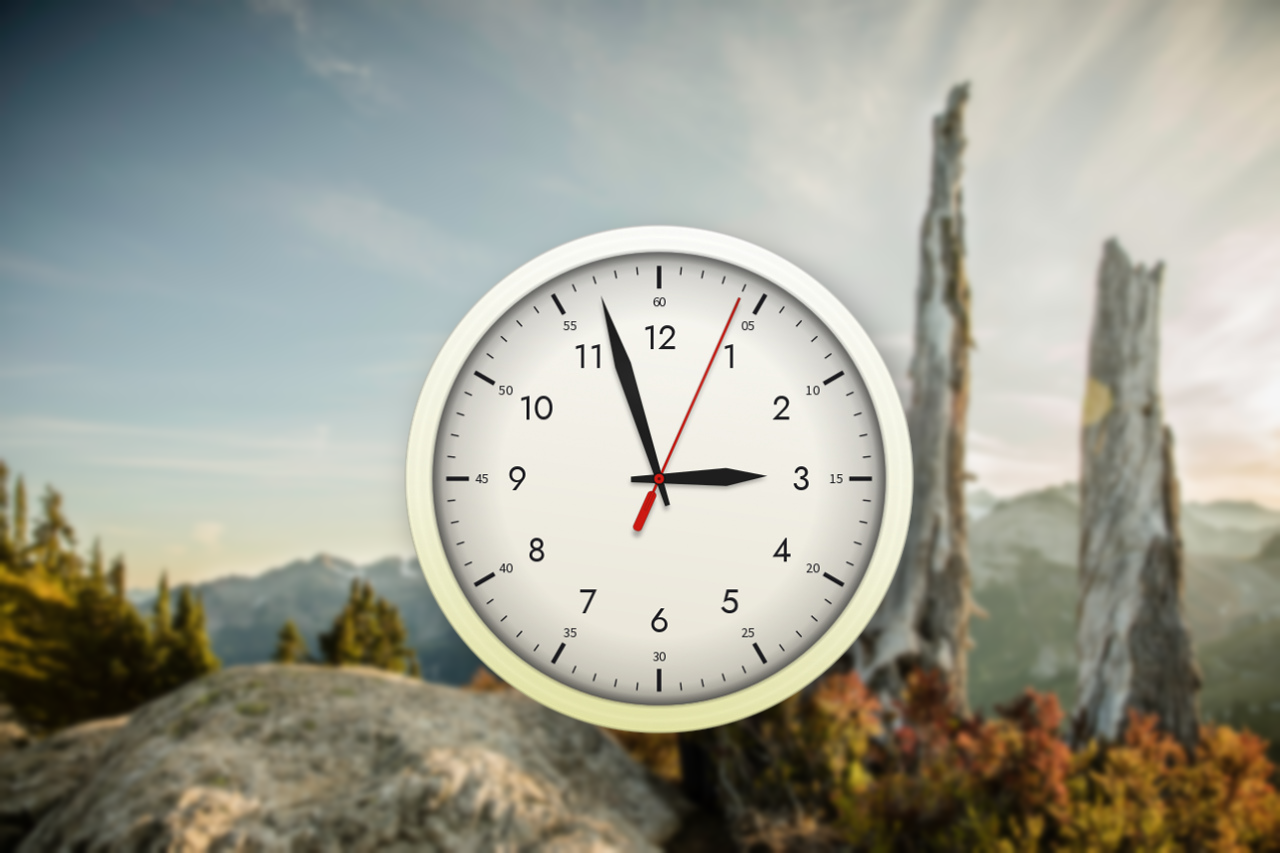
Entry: 2 h 57 min 04 s
